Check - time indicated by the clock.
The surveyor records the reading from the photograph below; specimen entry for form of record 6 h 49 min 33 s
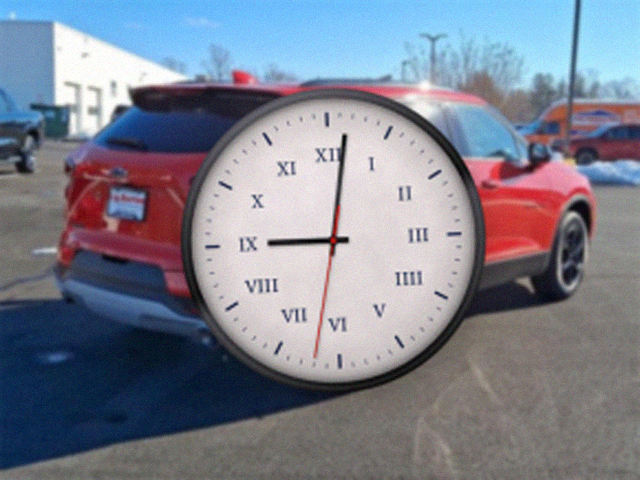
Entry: 9 h 01 min 32 s
